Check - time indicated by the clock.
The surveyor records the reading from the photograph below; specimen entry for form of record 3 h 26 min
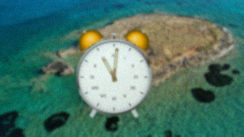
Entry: 11 h 01 min
